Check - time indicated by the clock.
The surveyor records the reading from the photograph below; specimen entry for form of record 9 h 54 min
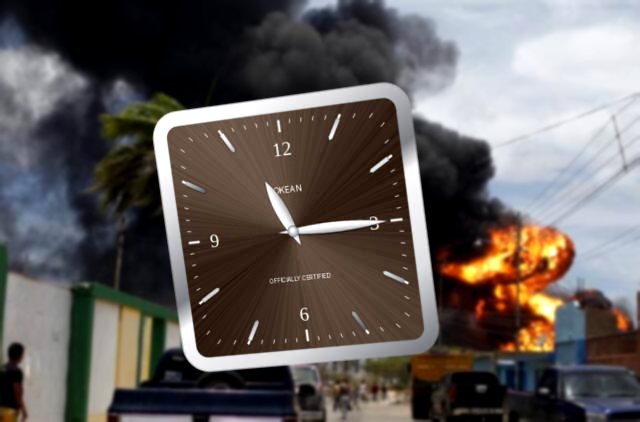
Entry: 11 h 15 min
